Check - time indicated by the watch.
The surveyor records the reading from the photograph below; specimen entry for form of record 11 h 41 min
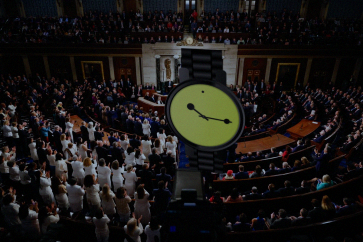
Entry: 10 h 16 min
